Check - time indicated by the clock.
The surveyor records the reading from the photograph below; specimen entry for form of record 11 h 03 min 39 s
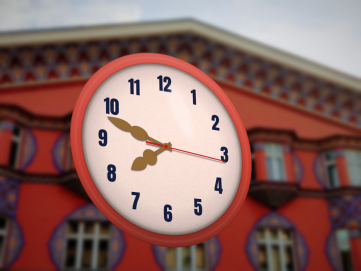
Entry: 7 h 48 min 16 s
